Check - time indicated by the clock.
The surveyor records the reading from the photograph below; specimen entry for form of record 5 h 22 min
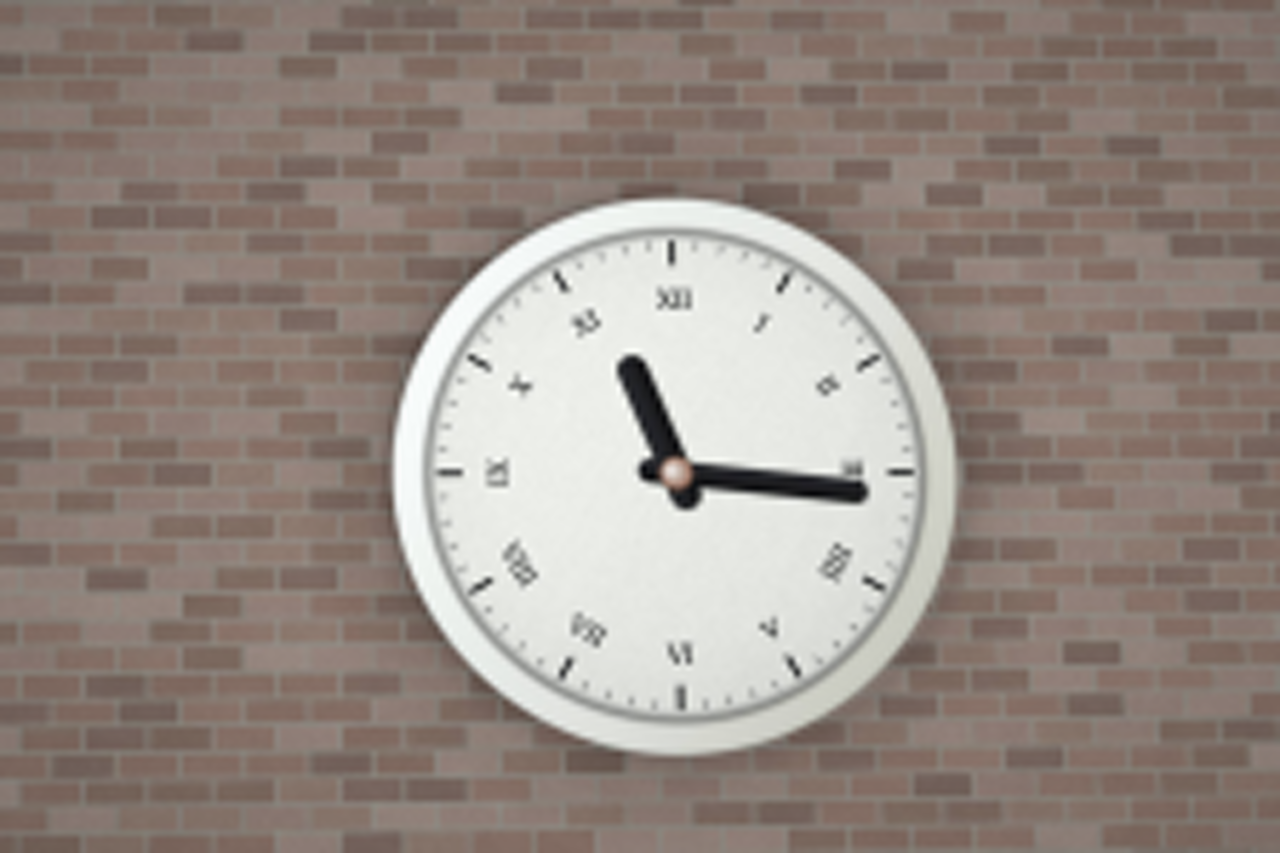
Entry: 11 h 16 min
